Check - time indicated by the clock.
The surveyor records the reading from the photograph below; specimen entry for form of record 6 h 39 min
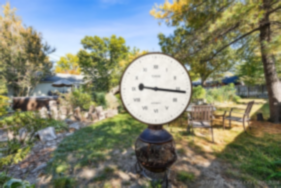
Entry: 9 h 16 min
